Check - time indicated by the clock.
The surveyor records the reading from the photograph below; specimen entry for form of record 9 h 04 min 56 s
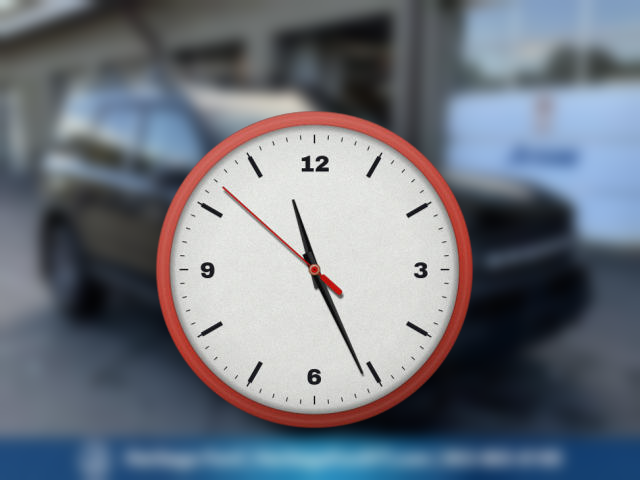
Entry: 11 h 25 min 52 s
